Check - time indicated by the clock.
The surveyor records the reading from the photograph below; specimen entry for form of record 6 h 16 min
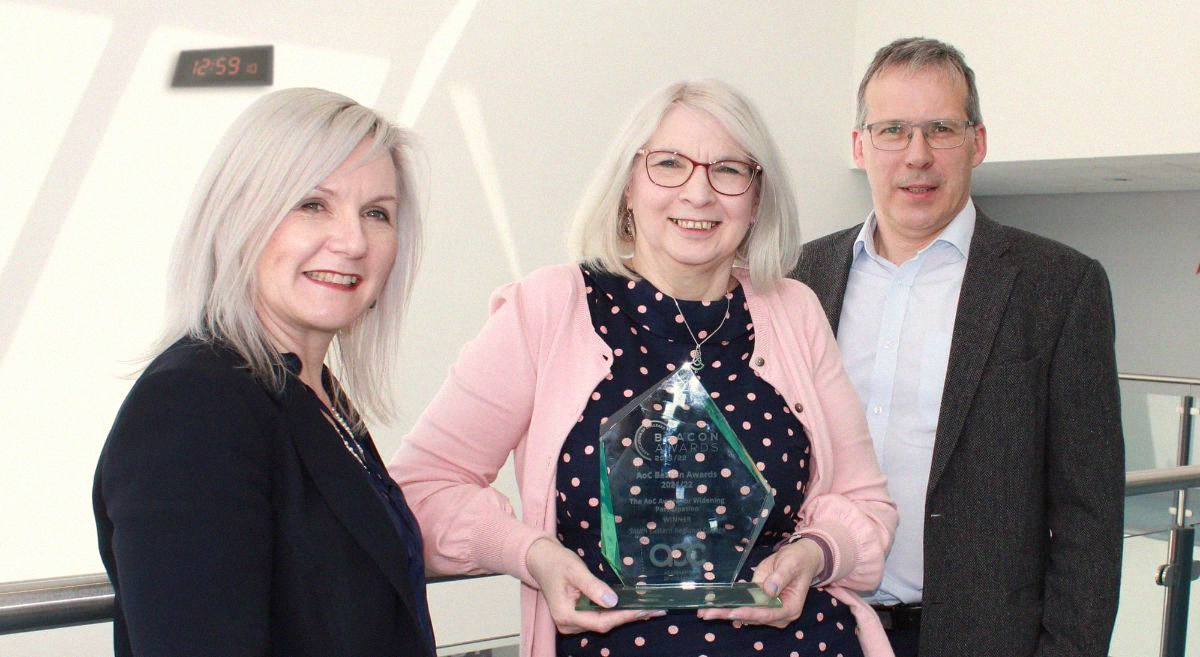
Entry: 12 h 59 min
